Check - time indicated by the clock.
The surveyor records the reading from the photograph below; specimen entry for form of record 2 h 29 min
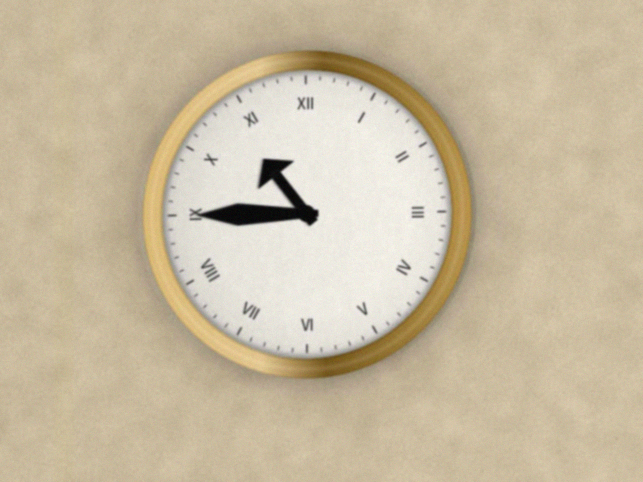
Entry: 10 h 45 min
